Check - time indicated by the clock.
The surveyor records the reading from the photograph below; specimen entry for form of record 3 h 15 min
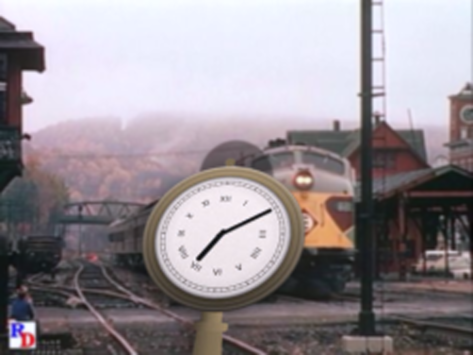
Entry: 7 h 10 min
